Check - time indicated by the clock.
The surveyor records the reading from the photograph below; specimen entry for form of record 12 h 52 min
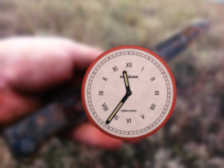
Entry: 11 h 36 min
